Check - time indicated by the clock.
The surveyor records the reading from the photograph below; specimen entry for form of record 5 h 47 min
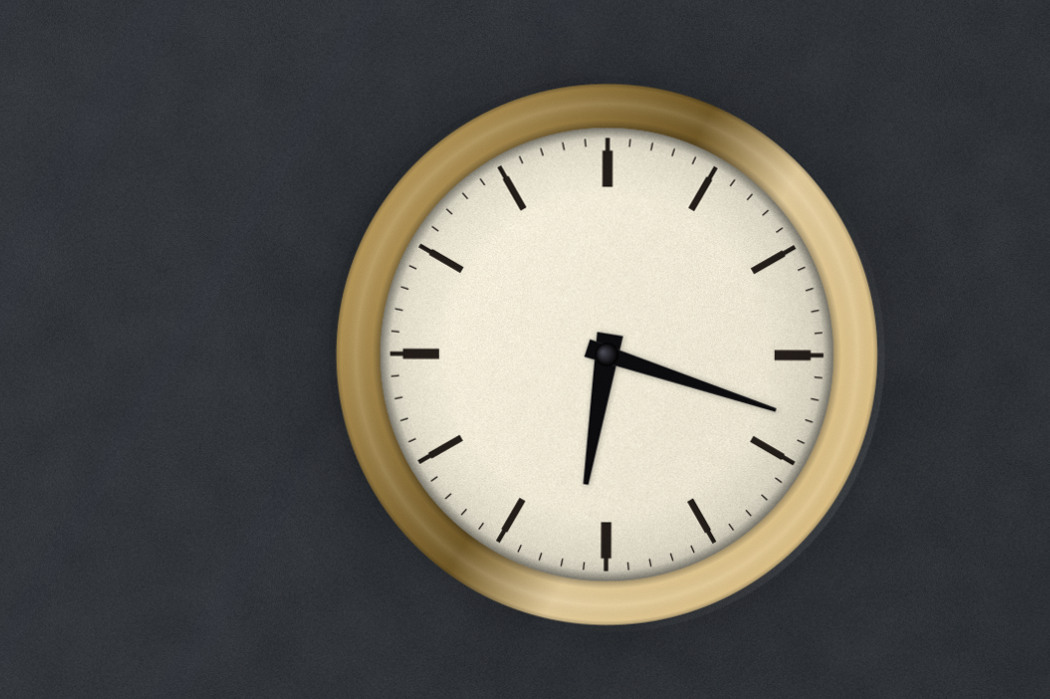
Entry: 6 h 18 min
